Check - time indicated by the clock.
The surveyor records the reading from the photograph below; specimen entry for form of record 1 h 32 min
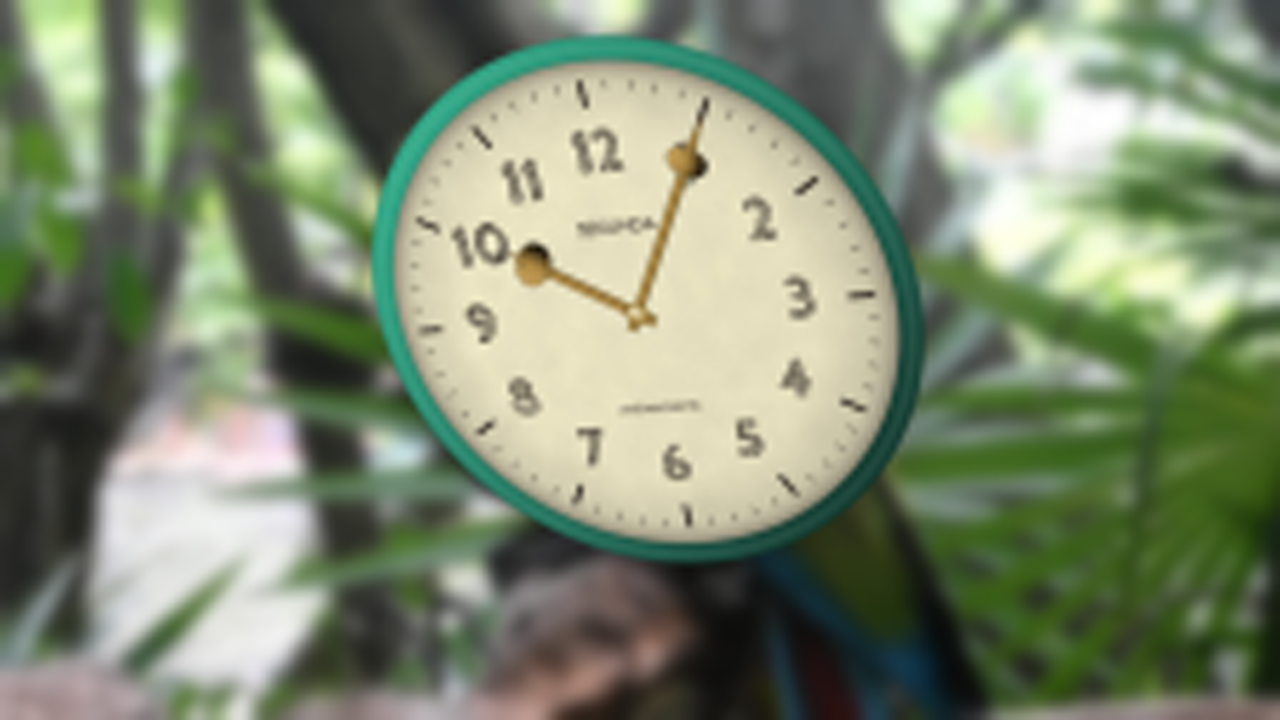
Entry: 10 h 05 min
